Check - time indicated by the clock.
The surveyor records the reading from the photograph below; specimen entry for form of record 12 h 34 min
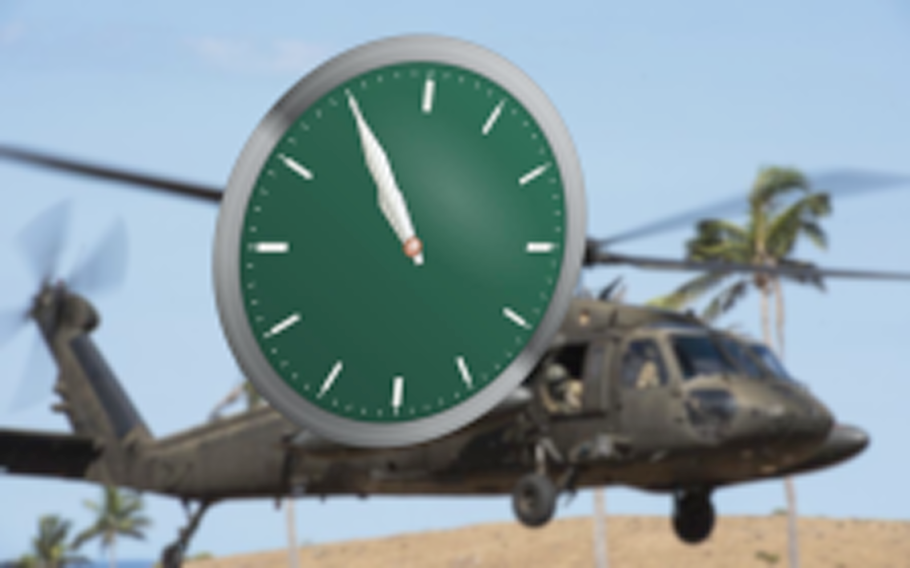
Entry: 10 h 55 min
